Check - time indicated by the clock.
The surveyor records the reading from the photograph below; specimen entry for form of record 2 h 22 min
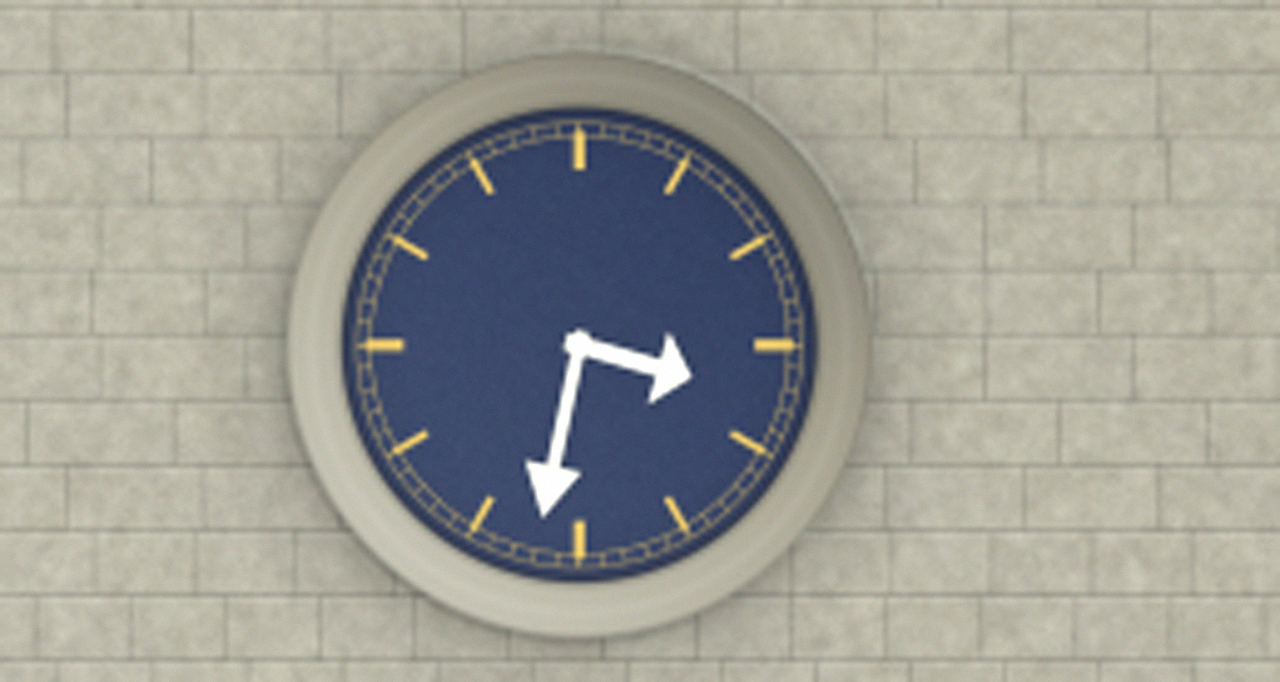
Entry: 3 h 32 min
